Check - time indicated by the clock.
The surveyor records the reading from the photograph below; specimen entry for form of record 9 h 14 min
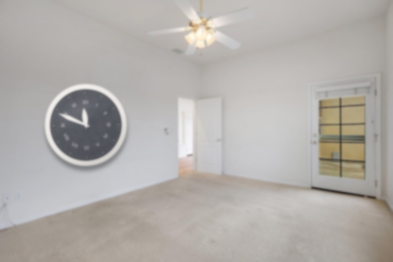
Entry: 11 h 49 min
